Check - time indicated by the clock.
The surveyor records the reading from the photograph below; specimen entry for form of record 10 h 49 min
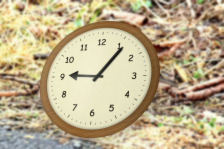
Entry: 9 h 06 min
